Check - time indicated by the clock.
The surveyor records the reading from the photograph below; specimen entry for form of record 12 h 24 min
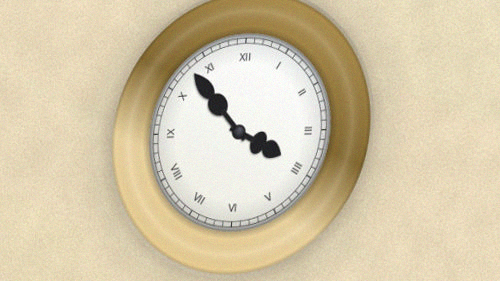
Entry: 3 h 53 min
